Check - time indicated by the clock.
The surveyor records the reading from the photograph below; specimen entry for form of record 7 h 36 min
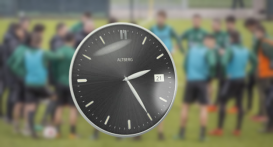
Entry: 2 h 25 min
